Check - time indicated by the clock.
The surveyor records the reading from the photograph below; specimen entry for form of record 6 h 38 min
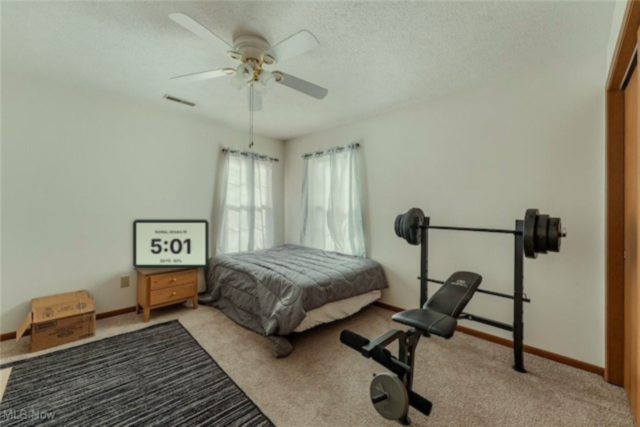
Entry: 5 h 01 min
